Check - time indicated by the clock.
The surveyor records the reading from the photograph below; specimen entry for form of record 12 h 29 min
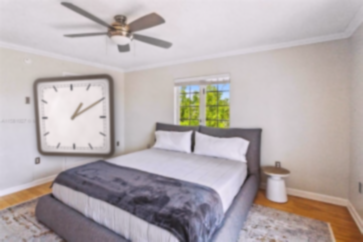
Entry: 1 h 10 min
